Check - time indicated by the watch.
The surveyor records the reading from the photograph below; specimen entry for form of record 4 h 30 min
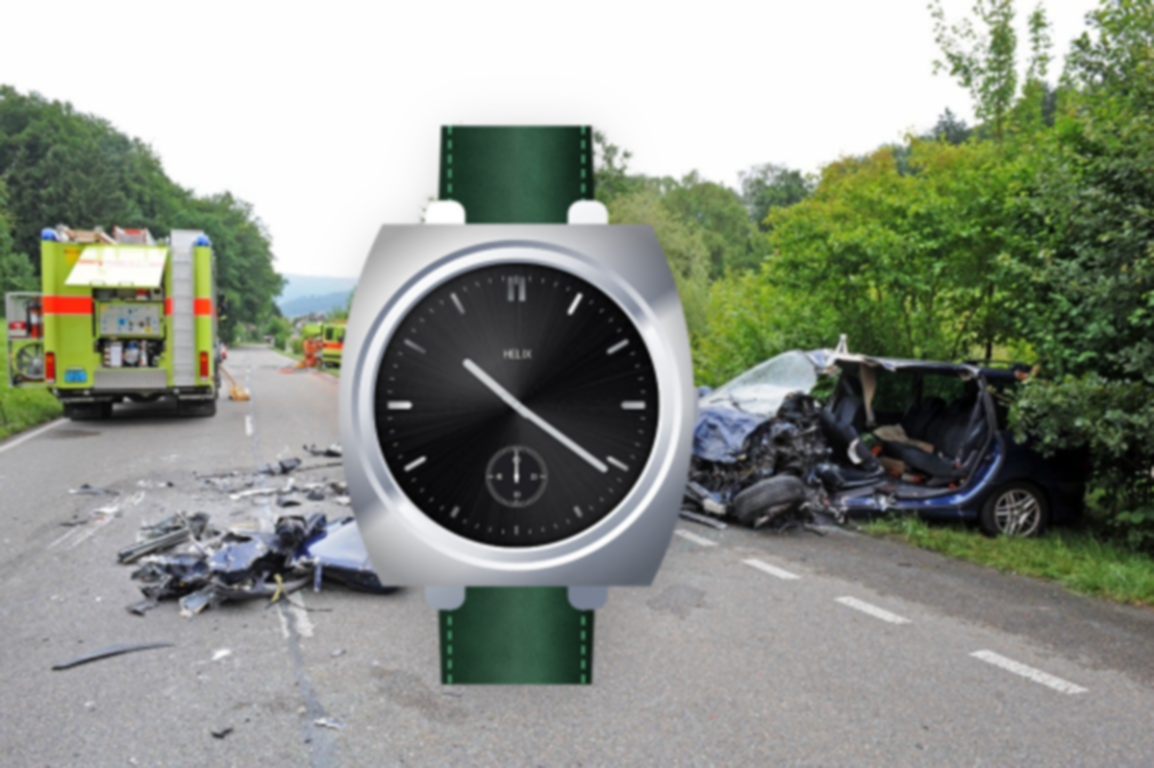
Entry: 10 h 21 min
